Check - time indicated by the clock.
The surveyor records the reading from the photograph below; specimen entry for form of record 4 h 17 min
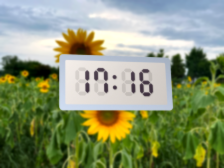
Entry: 17 h 16 min
